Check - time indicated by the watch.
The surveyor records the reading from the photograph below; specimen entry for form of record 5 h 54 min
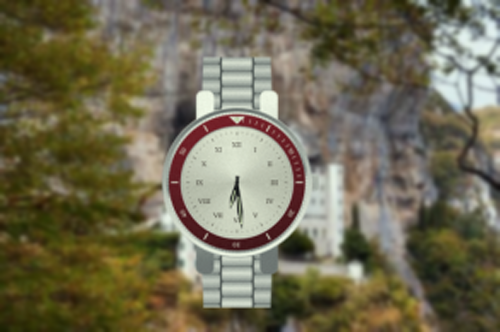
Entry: 6 h 29 min
